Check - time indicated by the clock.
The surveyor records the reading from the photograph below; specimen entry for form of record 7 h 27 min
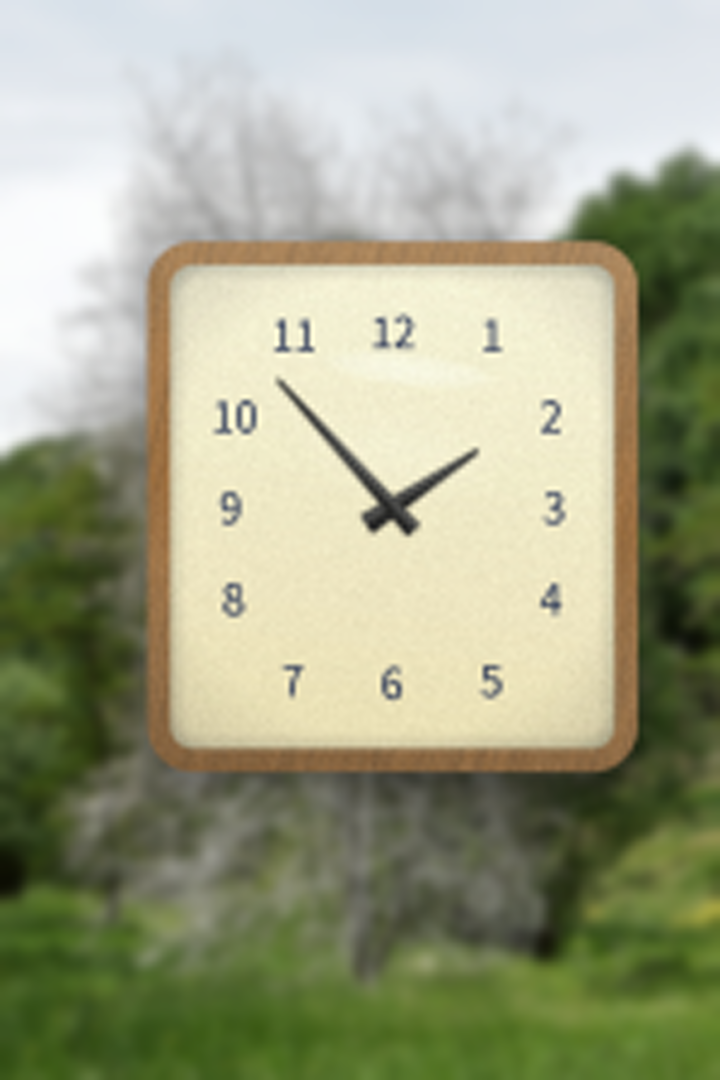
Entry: 1 h 53 min
